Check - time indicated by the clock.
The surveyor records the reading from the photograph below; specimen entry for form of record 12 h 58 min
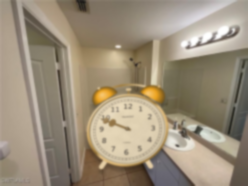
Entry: 9 h 49 min
